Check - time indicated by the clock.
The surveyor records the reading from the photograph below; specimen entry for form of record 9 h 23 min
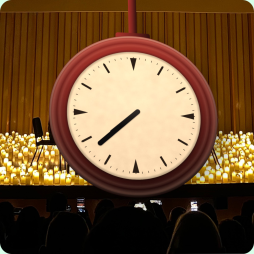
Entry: 7 h 38 min
